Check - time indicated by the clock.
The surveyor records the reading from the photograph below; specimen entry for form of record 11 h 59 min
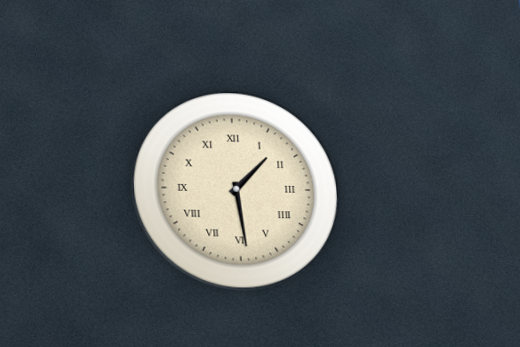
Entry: 1 h 29 min
